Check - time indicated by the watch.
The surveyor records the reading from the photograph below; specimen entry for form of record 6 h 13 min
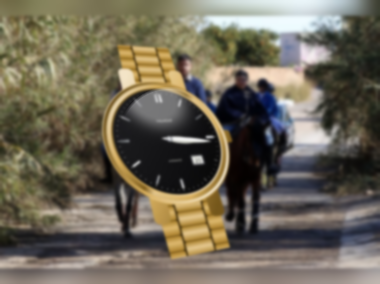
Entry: 3 h 16 min
